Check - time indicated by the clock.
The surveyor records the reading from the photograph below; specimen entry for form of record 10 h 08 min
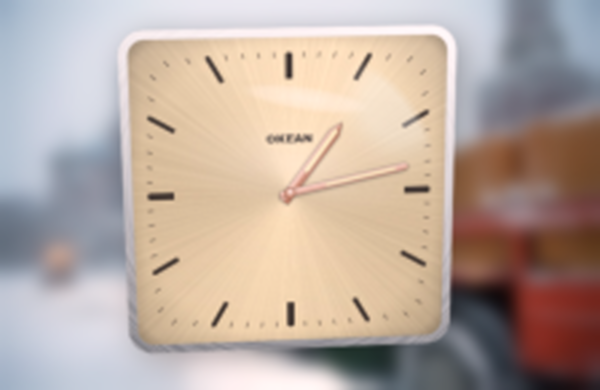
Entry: 1 h 13 min
